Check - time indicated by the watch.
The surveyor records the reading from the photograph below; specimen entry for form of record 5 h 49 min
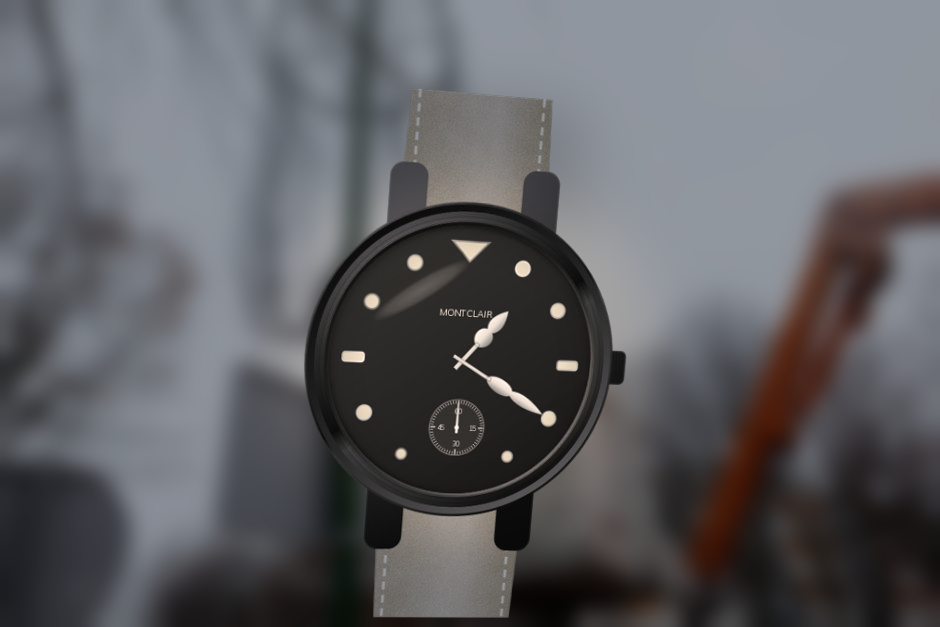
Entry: 1 h 20 min
